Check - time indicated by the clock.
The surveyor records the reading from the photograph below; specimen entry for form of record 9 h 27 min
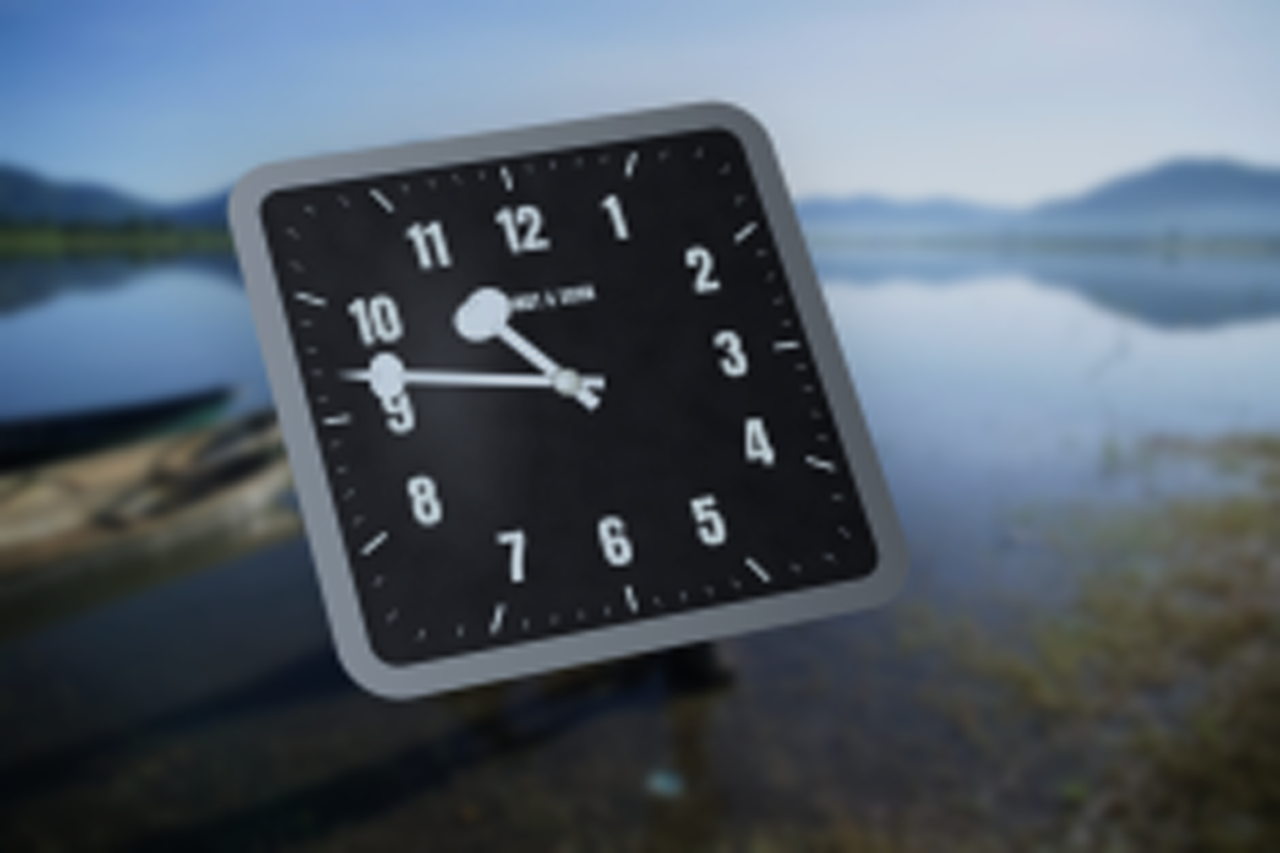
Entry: 10 h 47 min
